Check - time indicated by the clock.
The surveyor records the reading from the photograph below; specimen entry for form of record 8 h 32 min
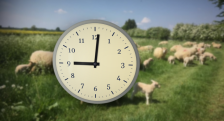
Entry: 9 h 01 min
